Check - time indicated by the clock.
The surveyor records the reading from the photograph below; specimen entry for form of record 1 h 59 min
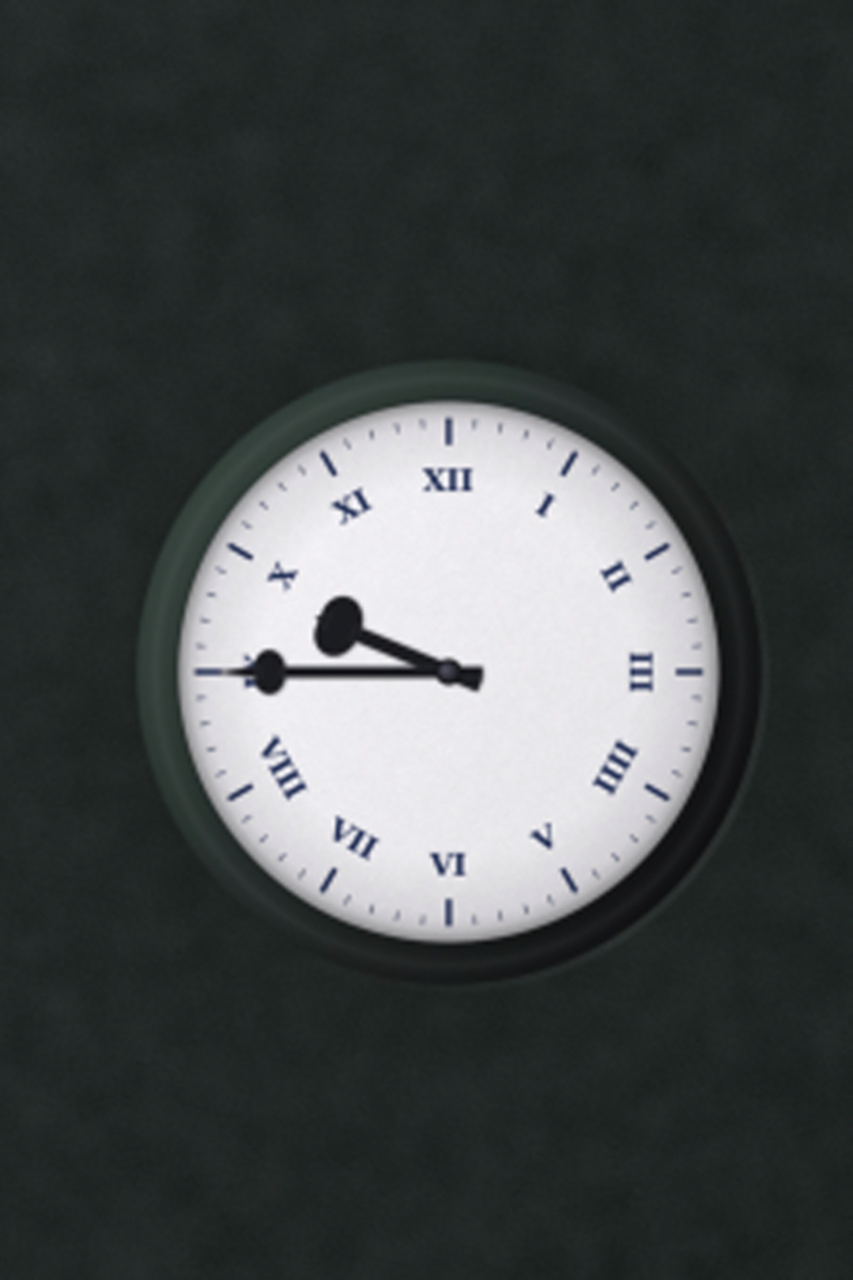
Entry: 9 h 45 min
